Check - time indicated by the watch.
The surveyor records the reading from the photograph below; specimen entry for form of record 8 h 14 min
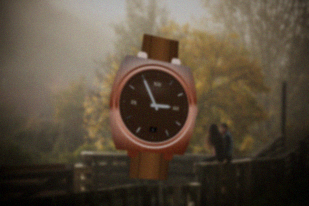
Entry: 2 h 55 min
